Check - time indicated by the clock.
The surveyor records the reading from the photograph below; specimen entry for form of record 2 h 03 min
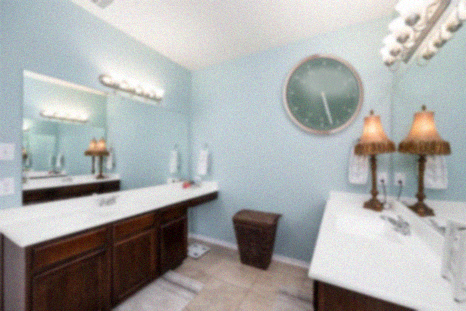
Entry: 5 h 27 min
